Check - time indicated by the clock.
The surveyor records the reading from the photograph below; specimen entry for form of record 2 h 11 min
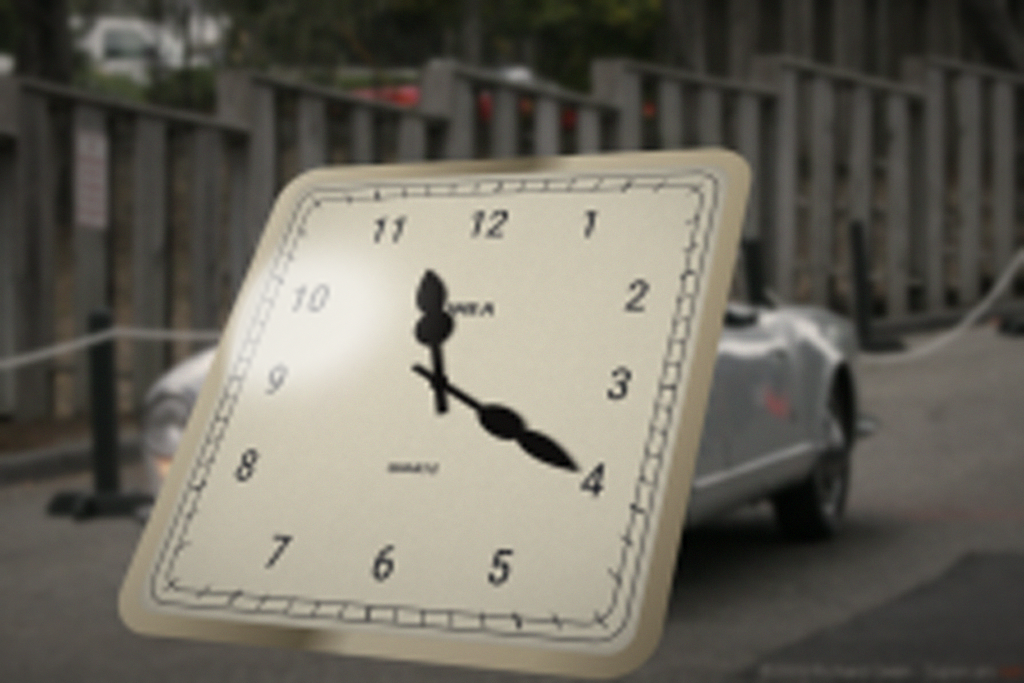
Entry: 11 h 20 min
